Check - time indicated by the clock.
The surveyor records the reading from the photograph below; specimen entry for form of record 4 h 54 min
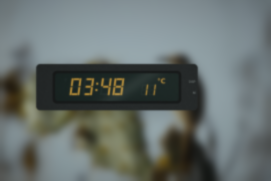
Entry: 3 h 48 min
